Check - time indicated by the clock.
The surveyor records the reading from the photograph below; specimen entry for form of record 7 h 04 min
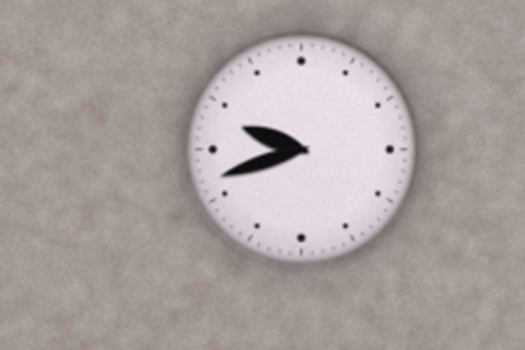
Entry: 9 h 42 min
